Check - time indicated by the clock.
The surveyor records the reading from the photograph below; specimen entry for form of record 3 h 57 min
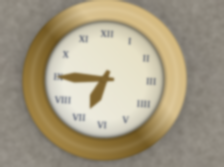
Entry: 6 h 45 min
